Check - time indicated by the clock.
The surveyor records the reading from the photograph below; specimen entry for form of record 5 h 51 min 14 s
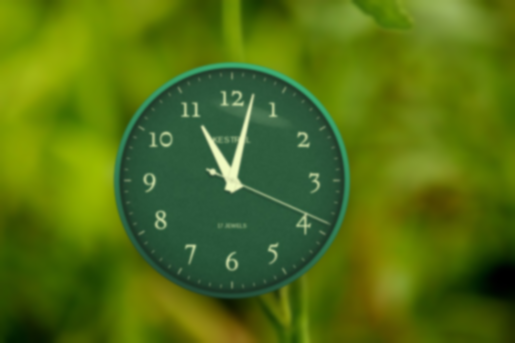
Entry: 11 h 02 min 19 s
